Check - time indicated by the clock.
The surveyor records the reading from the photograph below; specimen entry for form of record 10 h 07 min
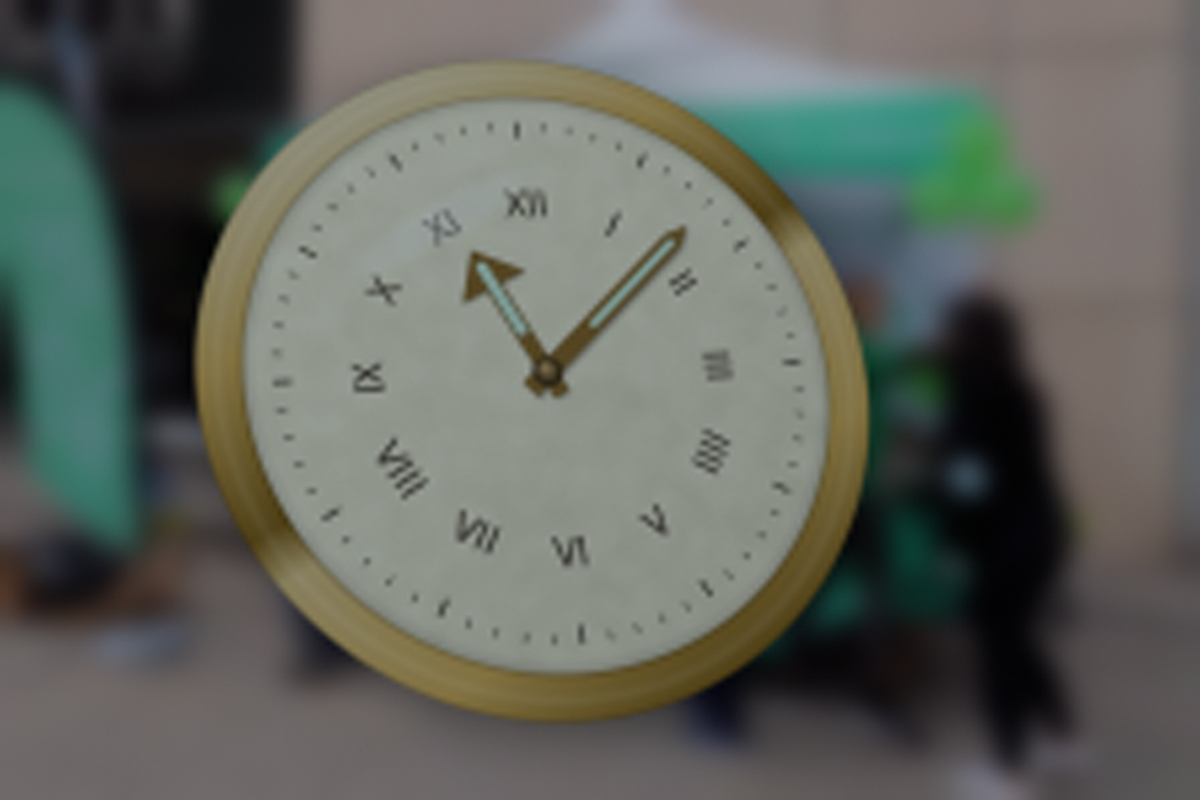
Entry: 11 h 08 min
